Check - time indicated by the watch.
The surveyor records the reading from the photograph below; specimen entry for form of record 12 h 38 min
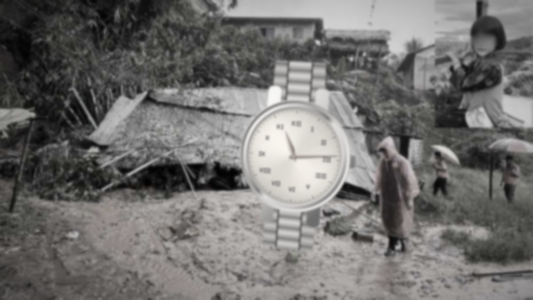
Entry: 11 h 14 min
